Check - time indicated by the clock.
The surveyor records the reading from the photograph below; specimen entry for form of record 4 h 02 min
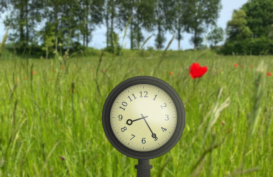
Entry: 8 h 25 min
